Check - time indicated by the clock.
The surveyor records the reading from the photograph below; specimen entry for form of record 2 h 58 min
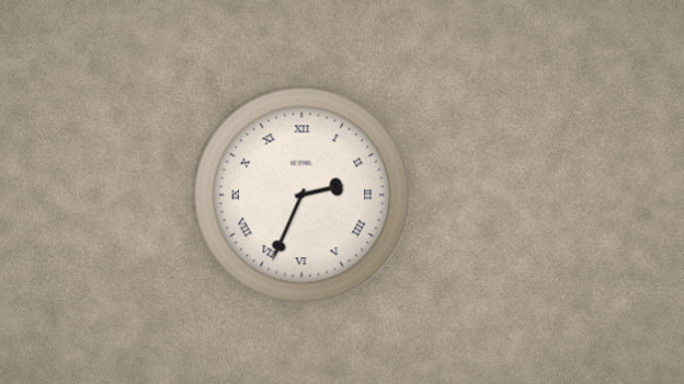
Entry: 2 h 34 min
